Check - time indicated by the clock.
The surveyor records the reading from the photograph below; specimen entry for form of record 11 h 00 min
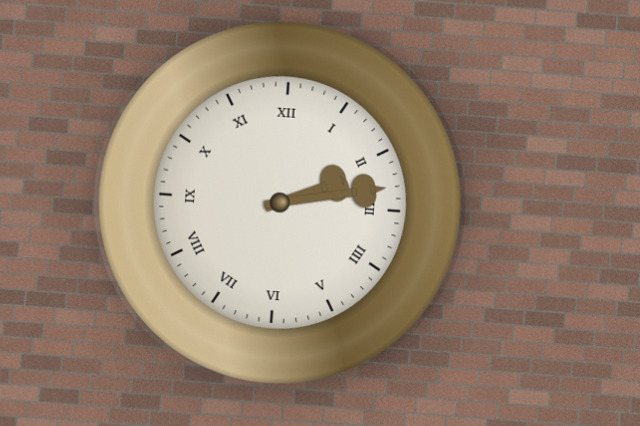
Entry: 2 h 13 min
